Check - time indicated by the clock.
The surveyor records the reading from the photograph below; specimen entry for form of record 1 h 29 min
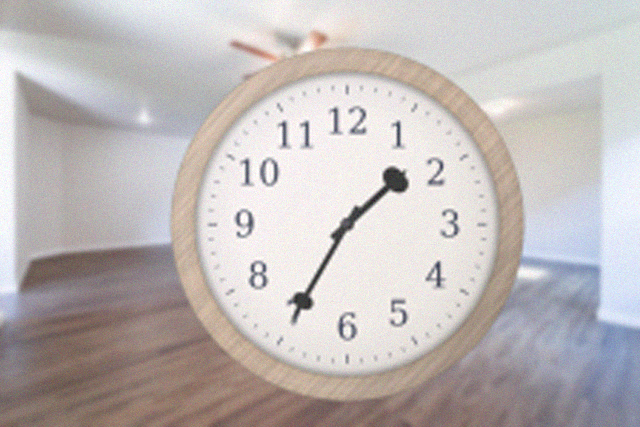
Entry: 1 h 35 min
